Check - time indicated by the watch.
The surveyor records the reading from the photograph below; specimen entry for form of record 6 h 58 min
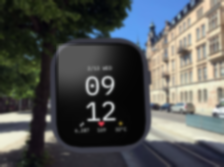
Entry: 9 h 12 min
